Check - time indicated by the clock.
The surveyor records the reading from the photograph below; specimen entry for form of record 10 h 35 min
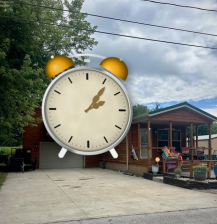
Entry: 2 h 06 min
